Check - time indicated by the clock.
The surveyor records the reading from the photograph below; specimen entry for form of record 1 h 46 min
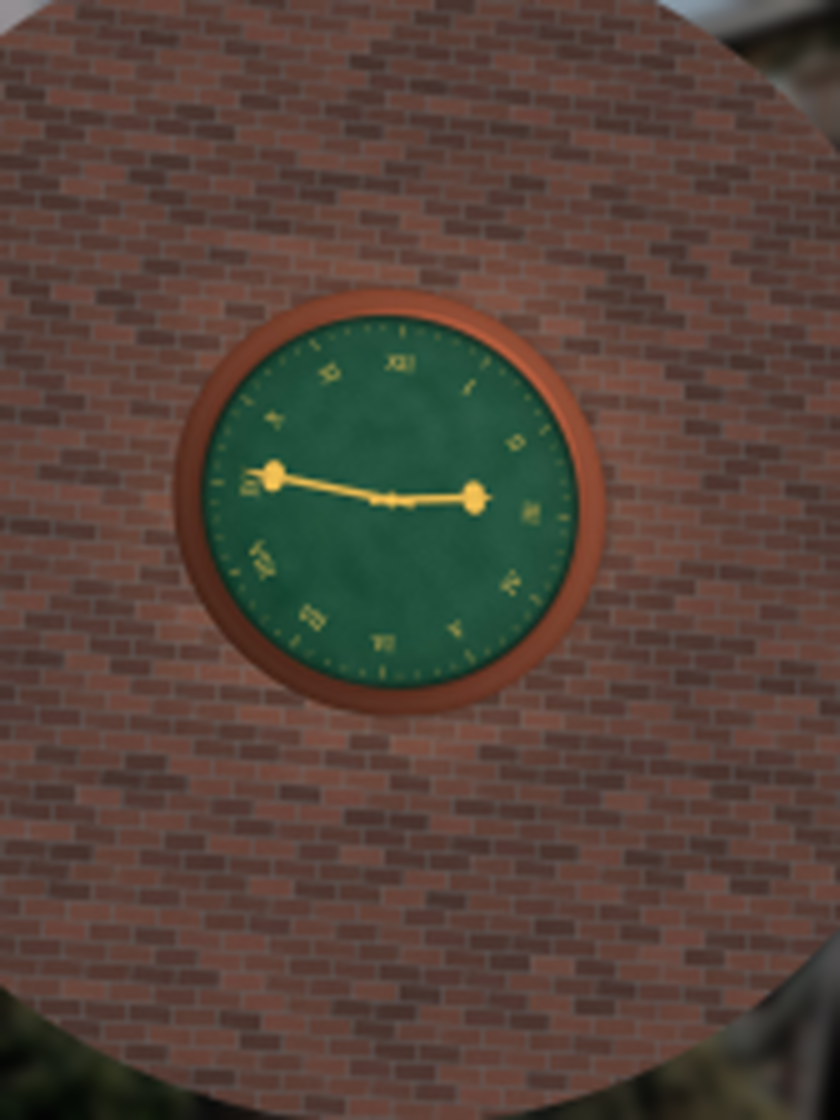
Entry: 2 h 46 min
